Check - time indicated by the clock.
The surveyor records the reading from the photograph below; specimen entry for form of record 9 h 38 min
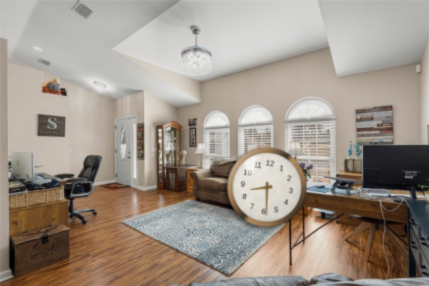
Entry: 8 h 29 min
